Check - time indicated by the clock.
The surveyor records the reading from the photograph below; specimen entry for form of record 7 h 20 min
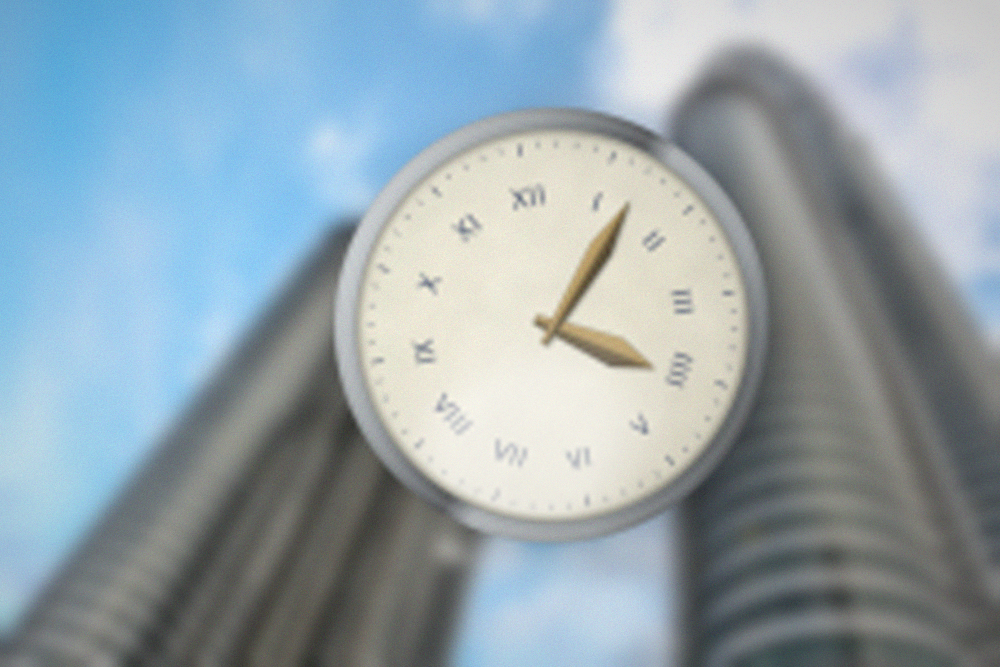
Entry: 4 h 07 min
